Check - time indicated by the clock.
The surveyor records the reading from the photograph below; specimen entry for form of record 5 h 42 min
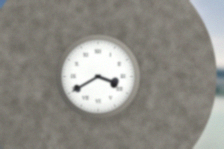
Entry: 3 h 40 min
